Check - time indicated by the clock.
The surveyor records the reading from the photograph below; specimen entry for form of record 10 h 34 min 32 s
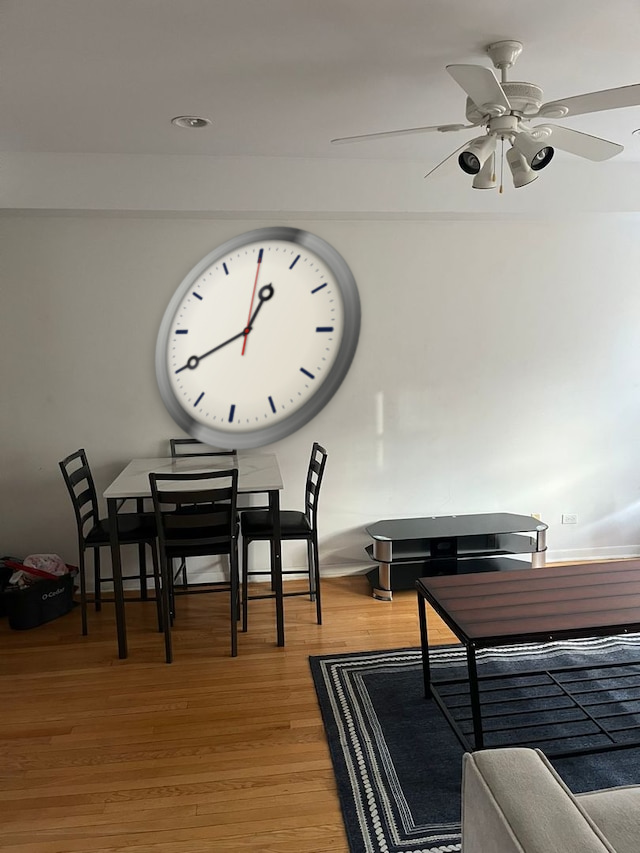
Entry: 12 h 40 min 00 s
